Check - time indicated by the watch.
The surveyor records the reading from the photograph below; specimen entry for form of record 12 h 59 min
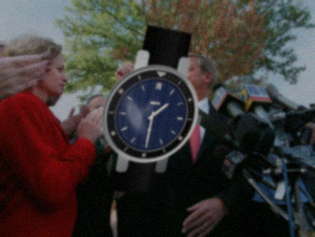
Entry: 1 h 30 min
